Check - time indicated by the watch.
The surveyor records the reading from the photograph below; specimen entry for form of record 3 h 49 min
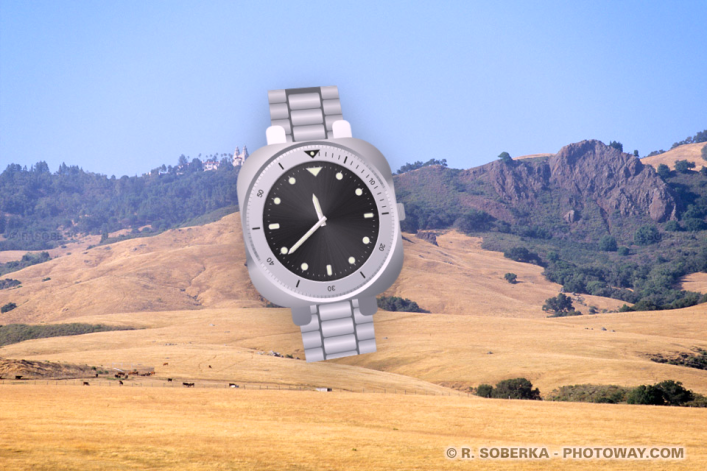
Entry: 11 h 39 min
